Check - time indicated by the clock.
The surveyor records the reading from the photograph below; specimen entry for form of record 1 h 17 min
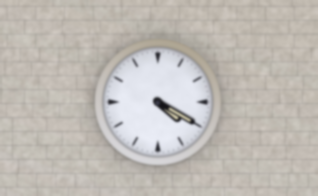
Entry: 4 h 20 min
